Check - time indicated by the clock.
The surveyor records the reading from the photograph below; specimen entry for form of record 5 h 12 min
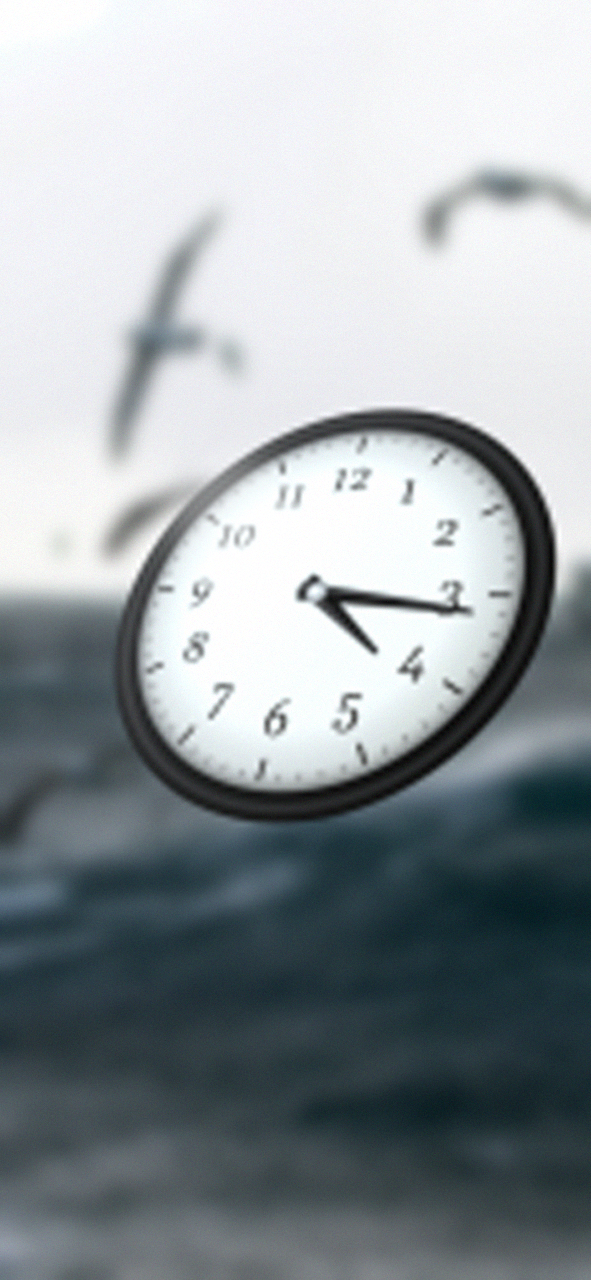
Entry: 4 h 16 min
